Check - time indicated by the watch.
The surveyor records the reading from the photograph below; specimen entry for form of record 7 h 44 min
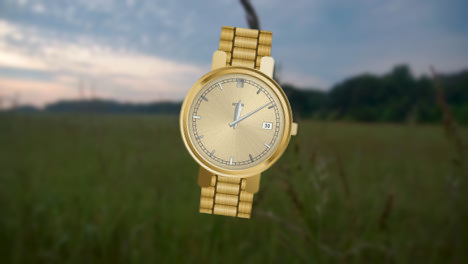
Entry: 12 h 09 min
